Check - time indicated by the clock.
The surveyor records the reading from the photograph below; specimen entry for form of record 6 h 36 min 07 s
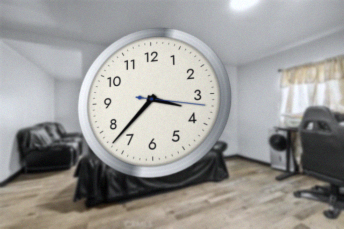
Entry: 3 h 37 min 17 s
